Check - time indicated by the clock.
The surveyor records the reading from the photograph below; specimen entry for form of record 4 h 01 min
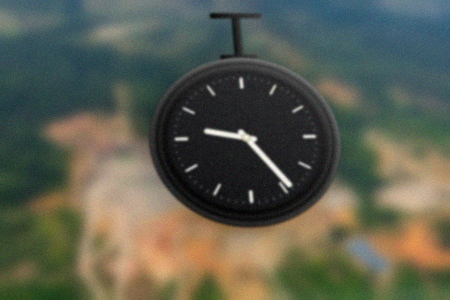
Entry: 9 h 24 min
